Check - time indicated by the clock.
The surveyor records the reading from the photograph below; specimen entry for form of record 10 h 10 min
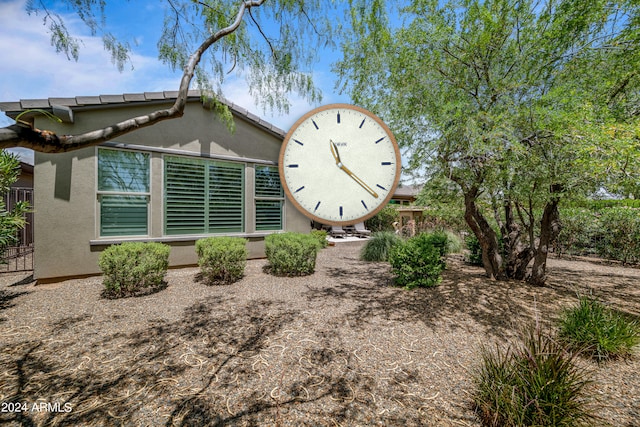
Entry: 11 h 22 min
